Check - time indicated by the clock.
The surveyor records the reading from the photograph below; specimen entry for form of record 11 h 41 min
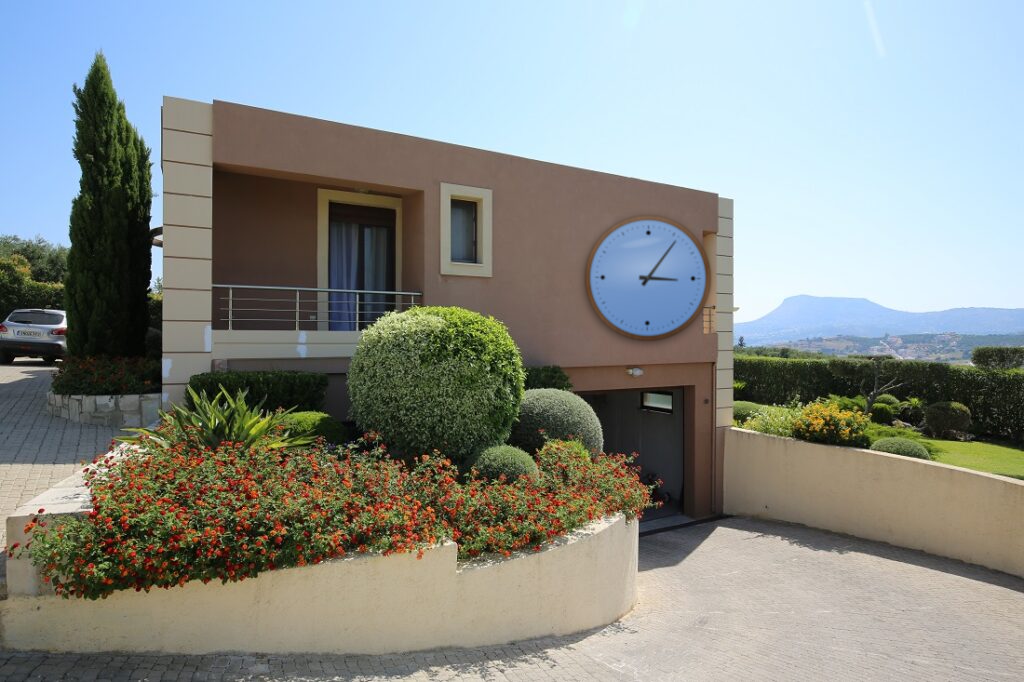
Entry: 3 h 06 min
